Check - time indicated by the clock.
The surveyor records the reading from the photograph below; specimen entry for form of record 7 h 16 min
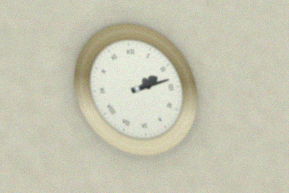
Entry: 2 h 13 min
